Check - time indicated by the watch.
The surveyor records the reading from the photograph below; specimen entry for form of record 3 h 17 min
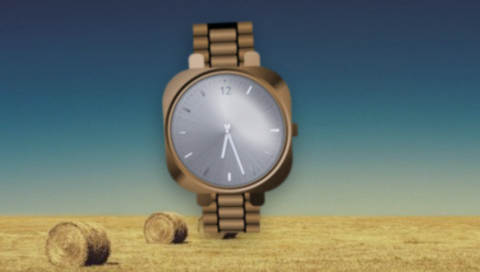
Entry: 6 h 27 min
